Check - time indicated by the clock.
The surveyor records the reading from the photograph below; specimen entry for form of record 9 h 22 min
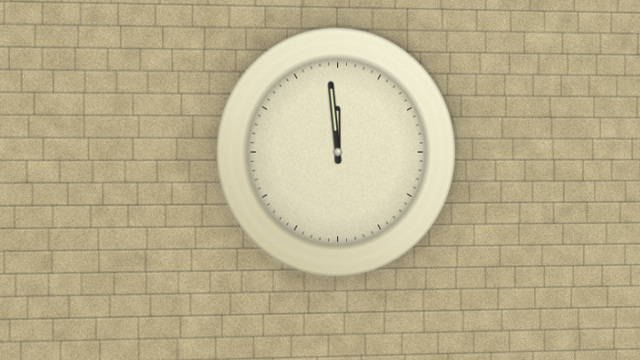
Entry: 11 h 59 min
